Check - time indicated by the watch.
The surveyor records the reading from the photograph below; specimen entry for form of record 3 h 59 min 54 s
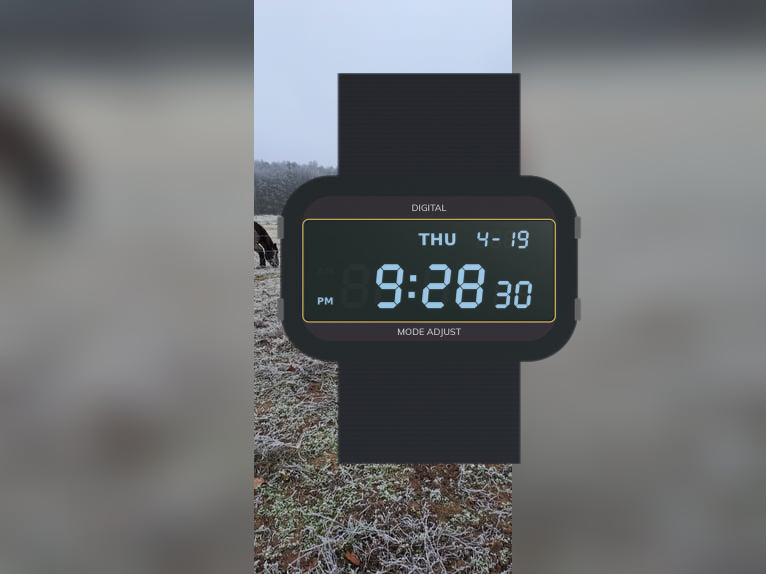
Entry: 9 h 28 min 30 s
